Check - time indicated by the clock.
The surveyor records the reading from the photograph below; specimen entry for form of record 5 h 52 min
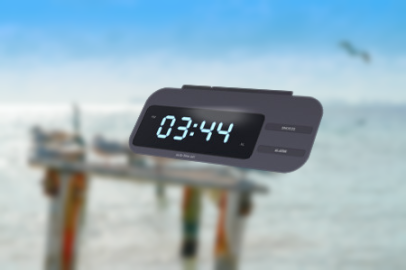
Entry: 3 h 44 min
